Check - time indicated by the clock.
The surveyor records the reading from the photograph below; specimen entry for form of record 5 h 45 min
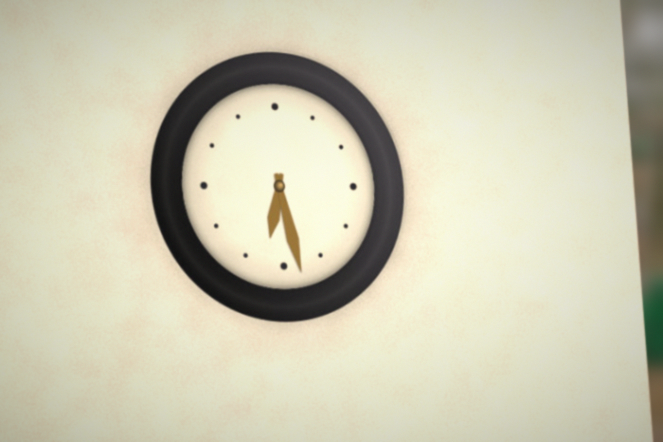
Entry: 6 h 28 min
